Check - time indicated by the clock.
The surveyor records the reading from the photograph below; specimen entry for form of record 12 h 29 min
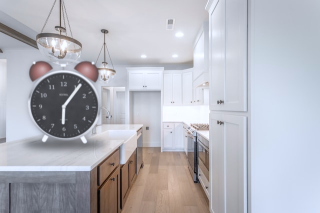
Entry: 6 h 06 min
